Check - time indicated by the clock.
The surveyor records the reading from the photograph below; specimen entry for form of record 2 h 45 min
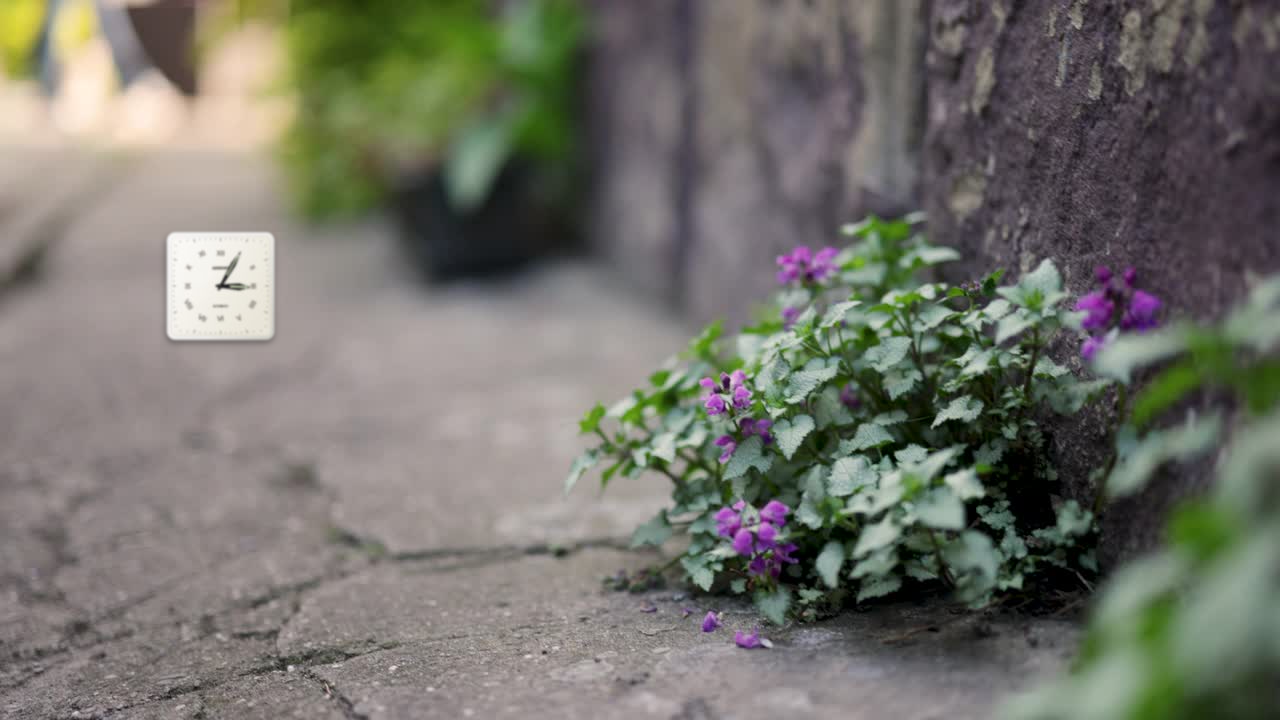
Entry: 3 h 05 min
